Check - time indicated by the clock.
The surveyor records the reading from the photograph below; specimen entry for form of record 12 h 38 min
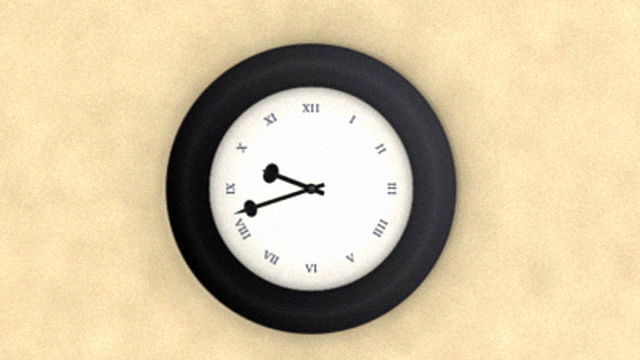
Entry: 9 h 42 min
